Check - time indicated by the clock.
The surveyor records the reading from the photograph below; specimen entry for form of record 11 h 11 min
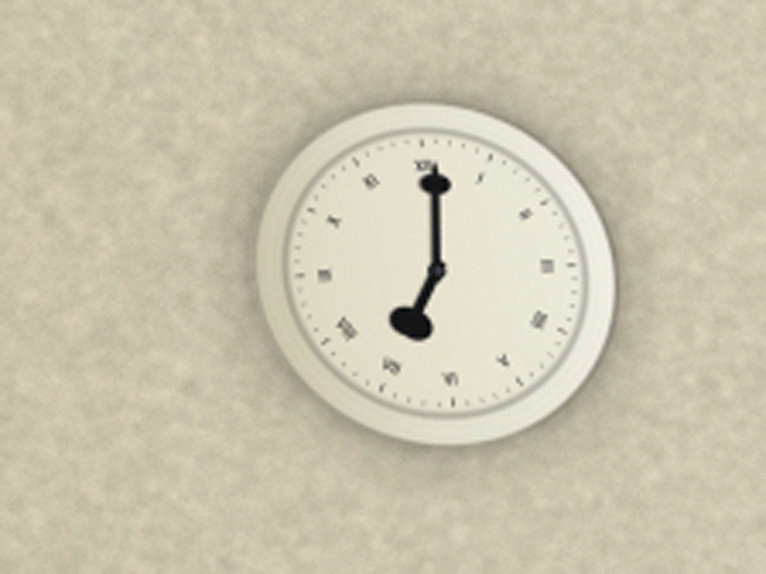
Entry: 7 h 01 min
